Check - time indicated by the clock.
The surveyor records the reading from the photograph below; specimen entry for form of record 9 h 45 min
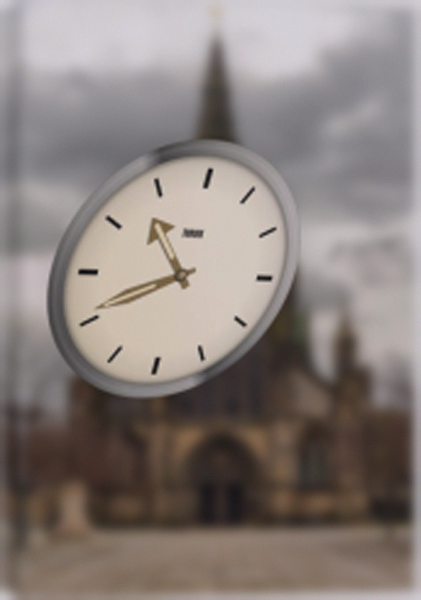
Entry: 10 h 41 min
